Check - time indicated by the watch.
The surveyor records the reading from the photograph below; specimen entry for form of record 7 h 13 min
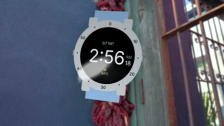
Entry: 2 h 56 min
